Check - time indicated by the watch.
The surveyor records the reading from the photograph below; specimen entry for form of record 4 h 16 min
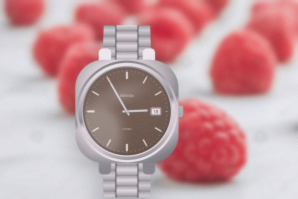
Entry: 2 h 55 min
